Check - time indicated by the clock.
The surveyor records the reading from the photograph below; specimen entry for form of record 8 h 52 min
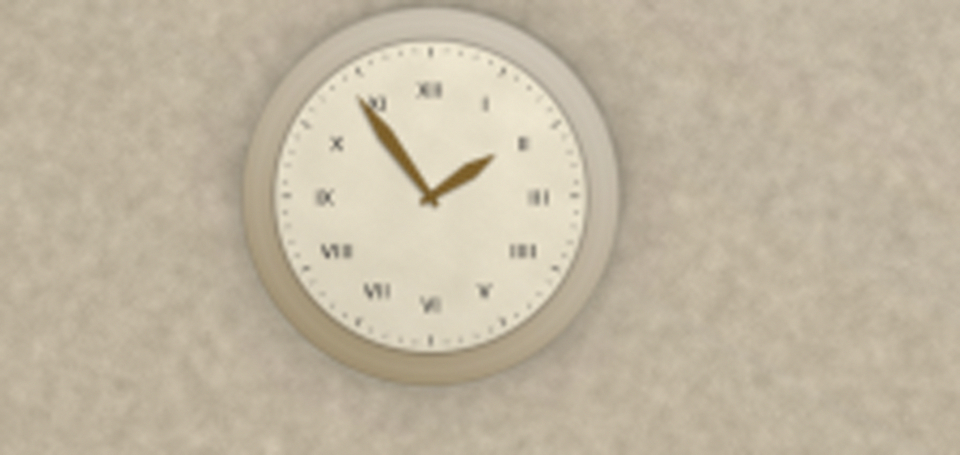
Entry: 1 h 54 min
